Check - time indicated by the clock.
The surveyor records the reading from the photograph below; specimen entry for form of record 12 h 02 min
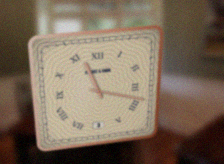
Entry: 11 h 18 min
